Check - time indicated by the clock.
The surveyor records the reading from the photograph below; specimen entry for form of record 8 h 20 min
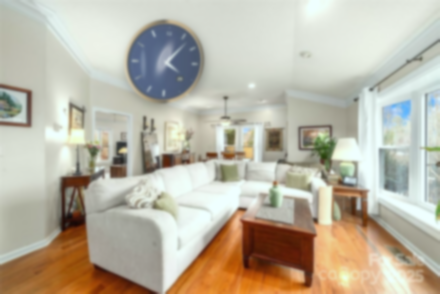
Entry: 4 h 07 min
